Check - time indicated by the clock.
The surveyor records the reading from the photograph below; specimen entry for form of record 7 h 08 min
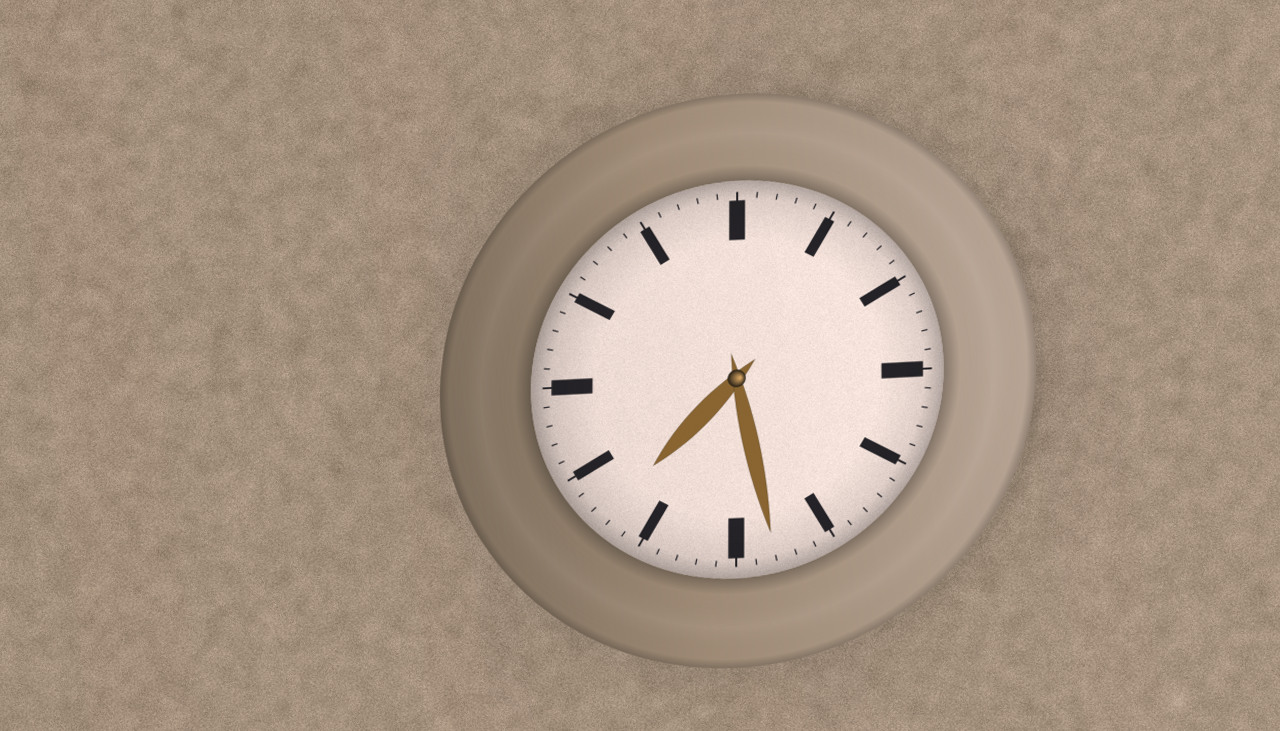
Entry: 7 h 28 min
